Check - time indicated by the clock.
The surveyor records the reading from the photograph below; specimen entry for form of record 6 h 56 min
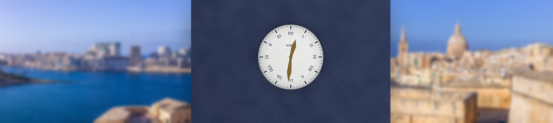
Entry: 12 h 31 min
